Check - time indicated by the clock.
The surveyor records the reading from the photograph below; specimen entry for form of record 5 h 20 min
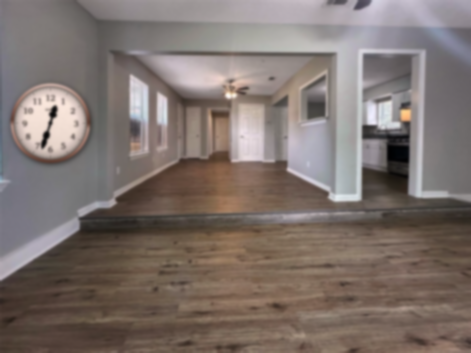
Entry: 12 h 33 min
